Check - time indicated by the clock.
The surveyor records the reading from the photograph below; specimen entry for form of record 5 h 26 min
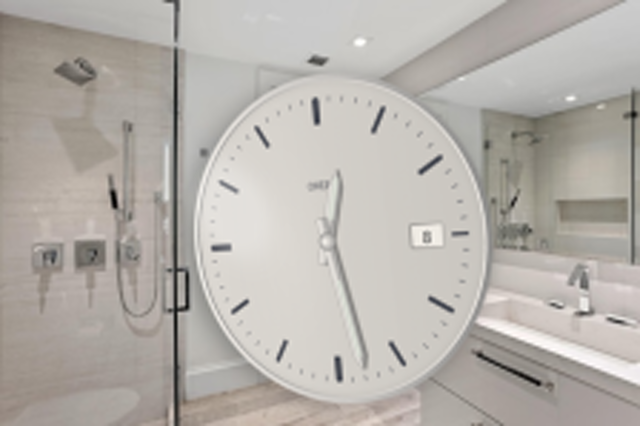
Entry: 12 h 28 min
